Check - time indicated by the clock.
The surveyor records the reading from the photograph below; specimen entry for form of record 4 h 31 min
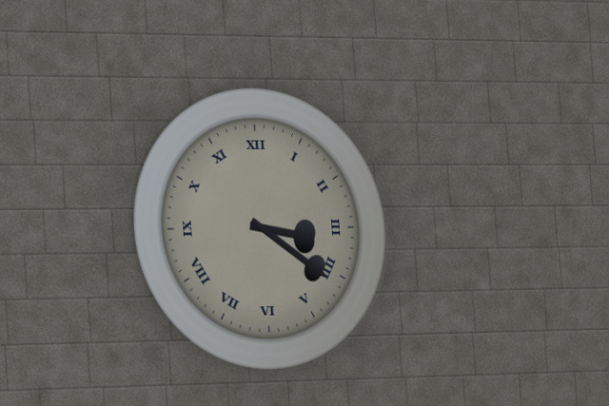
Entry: 3 h 21 min
